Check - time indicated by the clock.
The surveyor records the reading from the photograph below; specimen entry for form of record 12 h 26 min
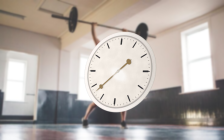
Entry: 1 h 38 min
